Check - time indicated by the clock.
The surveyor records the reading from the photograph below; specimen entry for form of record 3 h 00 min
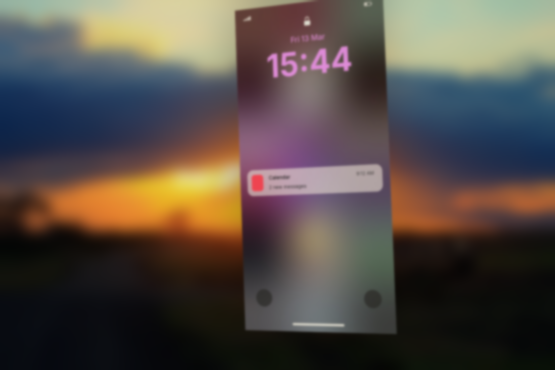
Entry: 15 h 44 min
